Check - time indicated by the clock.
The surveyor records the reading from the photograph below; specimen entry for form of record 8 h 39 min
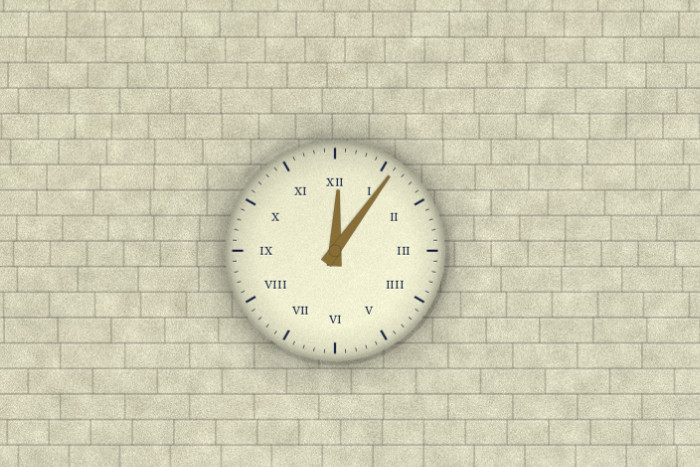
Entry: 12 h 06 min
